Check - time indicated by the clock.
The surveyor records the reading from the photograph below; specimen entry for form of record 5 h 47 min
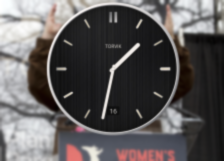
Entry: 1 h 32 min
